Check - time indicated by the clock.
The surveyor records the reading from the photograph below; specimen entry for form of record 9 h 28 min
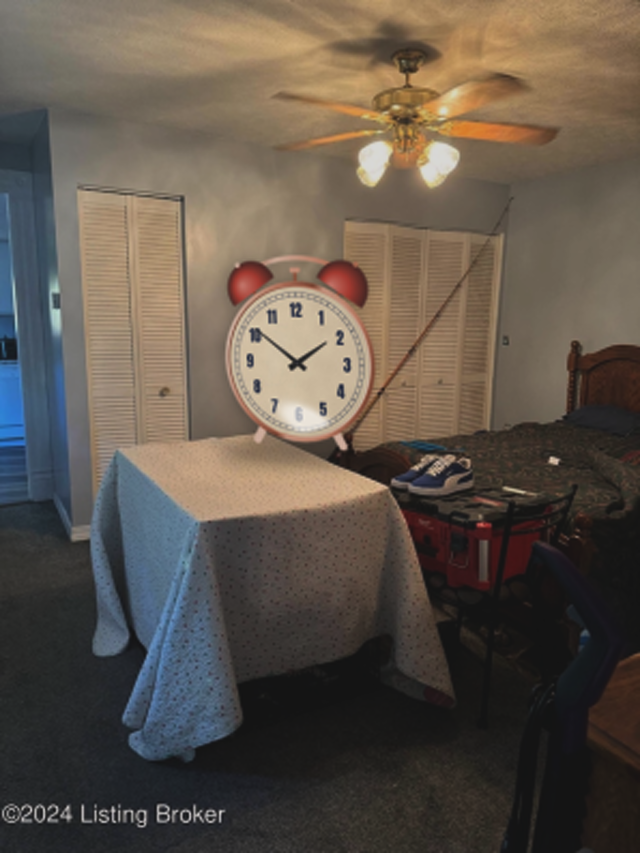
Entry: 1 h 51 min
